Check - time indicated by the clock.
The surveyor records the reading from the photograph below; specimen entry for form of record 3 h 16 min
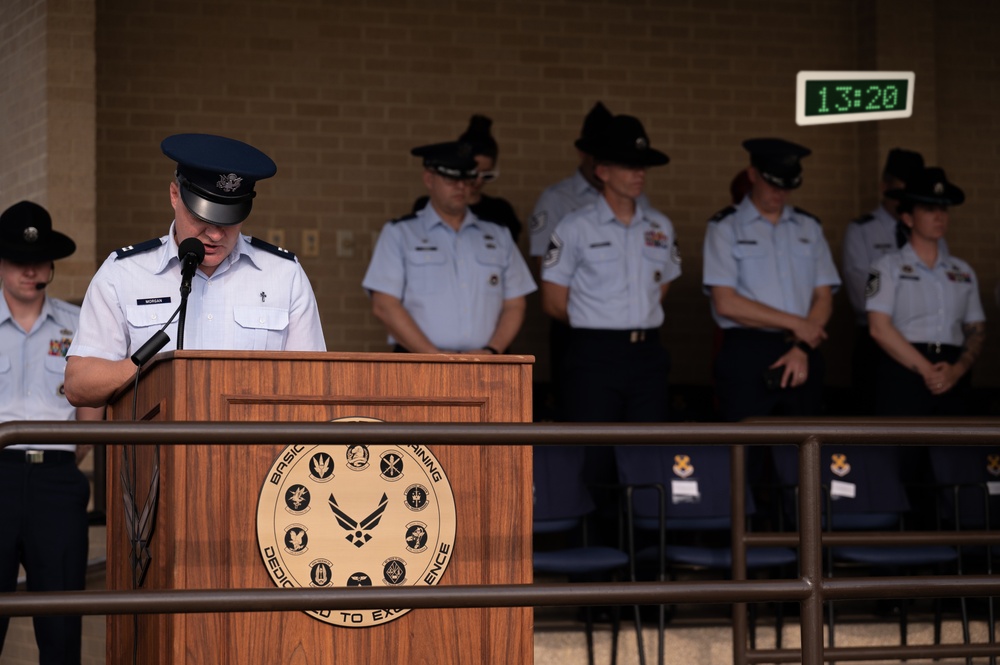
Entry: 13 h 20 min
